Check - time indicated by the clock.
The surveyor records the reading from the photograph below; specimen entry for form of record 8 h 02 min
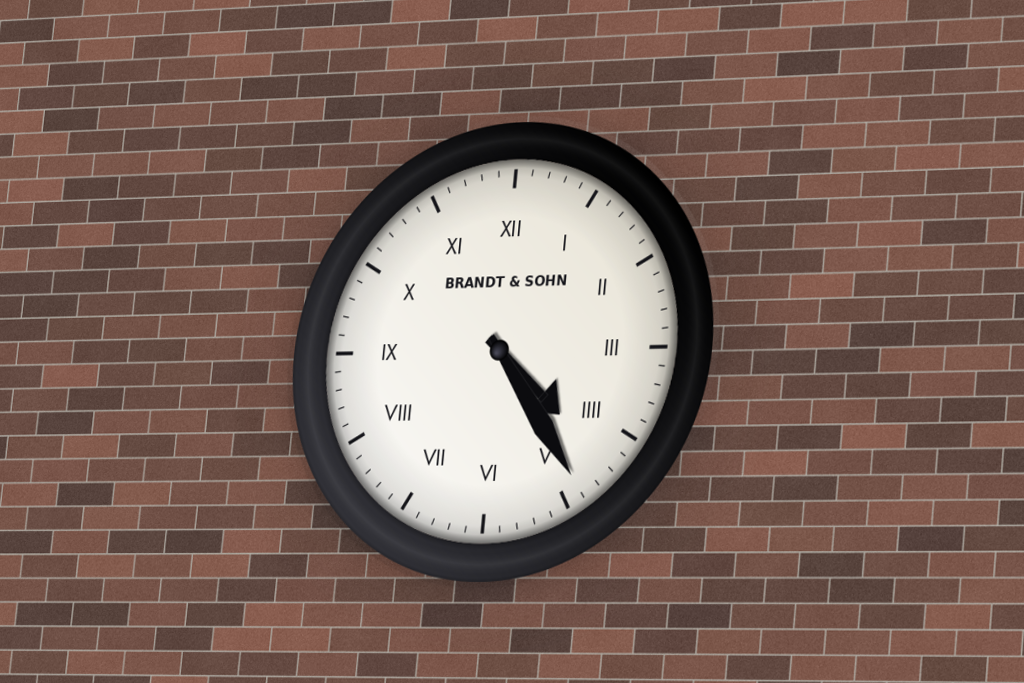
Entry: 4 h 24 min
